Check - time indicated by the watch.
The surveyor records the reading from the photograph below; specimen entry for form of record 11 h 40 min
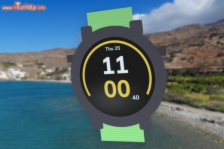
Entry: 11 h 00 min
